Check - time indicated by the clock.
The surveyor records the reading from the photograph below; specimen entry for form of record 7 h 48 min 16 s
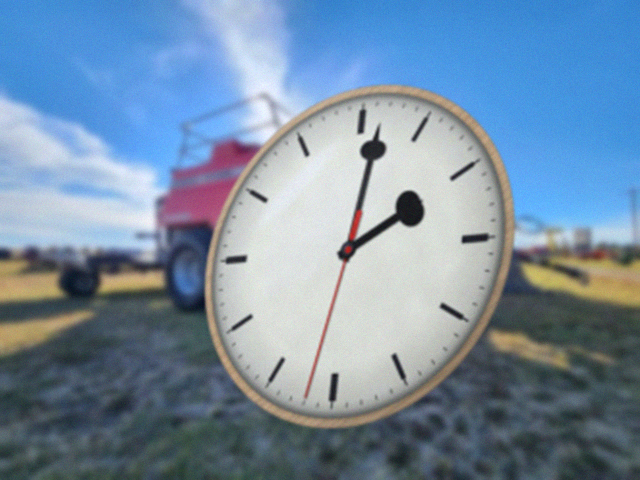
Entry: 2 h 01 min 32 s
